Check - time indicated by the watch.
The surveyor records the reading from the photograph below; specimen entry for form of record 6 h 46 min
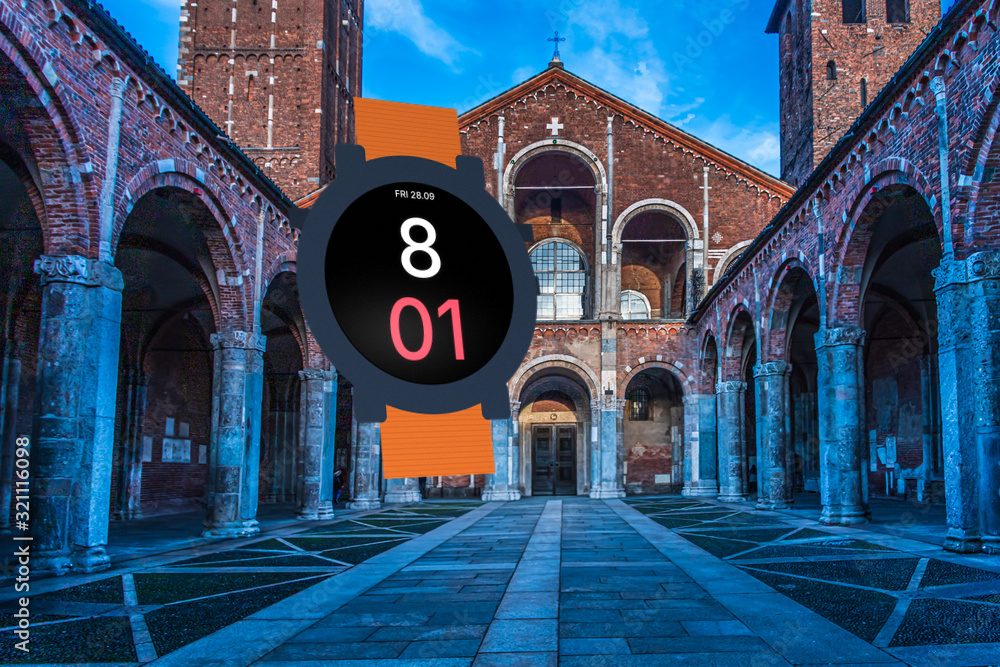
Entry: 8 h 01 min
